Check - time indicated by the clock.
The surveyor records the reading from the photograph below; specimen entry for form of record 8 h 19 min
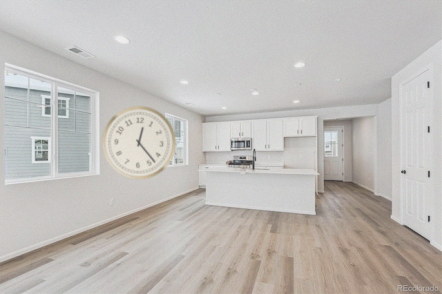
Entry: 12 h 23 min
